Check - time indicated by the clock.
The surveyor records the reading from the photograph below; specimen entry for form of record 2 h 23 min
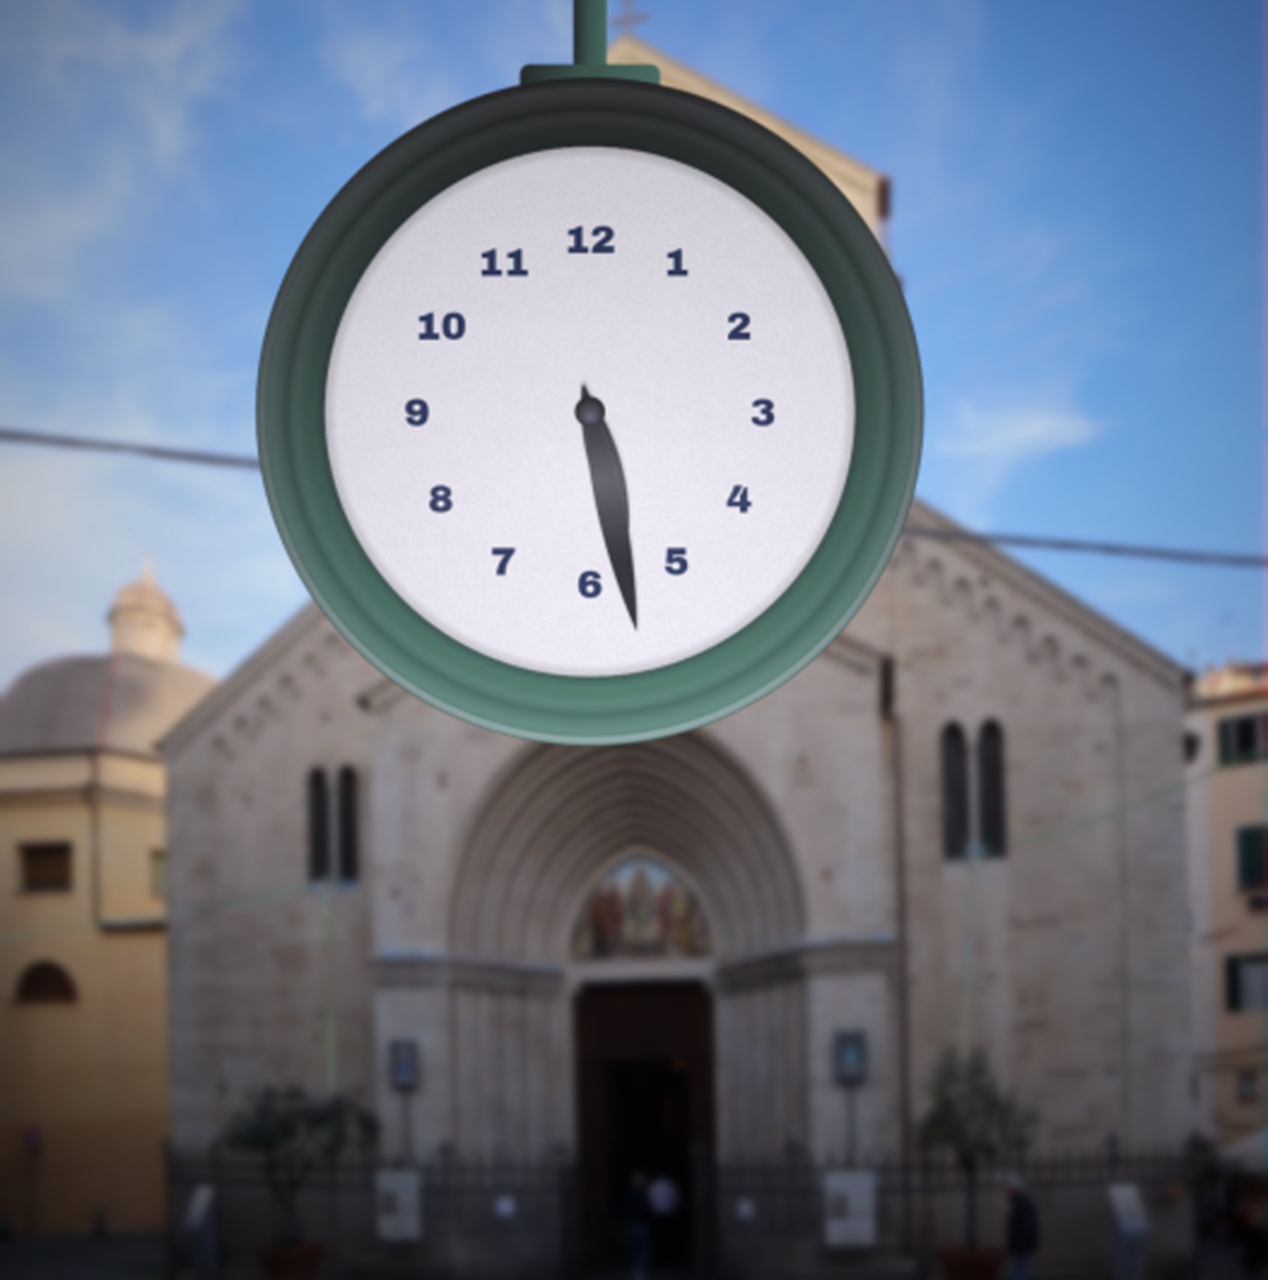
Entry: 5 h 28 min
